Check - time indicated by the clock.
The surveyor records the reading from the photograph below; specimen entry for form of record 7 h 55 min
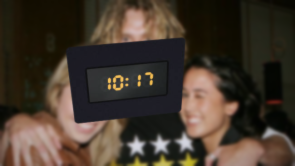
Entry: 10 h 17 min
